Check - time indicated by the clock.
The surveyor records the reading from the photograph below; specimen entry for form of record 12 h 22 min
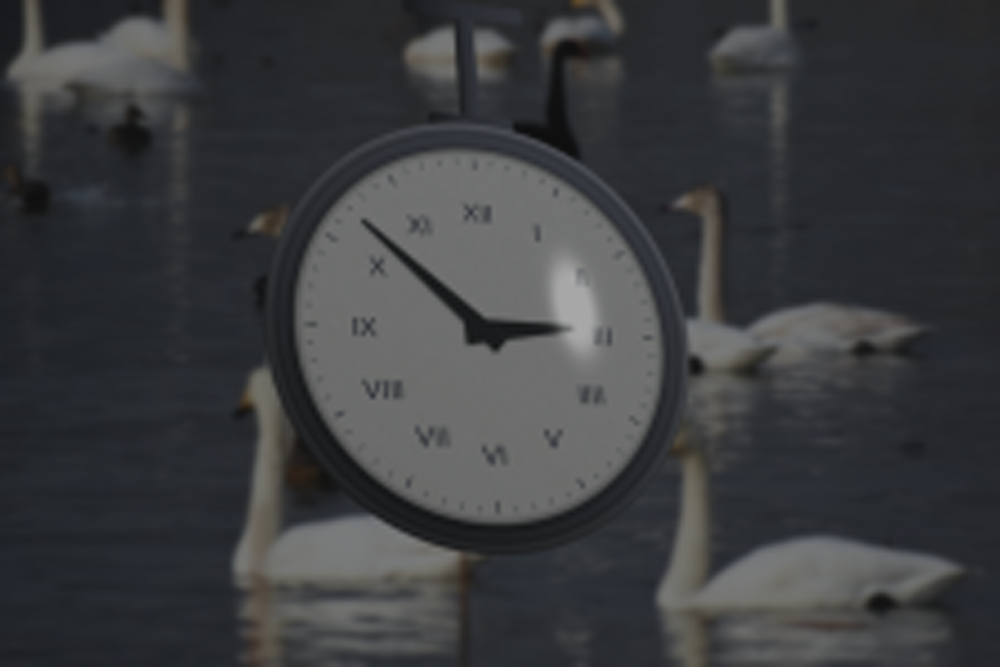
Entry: 2 h 52 min
